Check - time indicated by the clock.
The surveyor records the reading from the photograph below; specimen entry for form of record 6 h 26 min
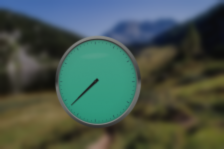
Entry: 7 h 38 min
